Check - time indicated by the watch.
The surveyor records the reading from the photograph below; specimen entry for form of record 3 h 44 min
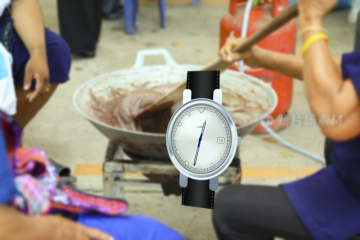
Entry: 12 h 32 min
